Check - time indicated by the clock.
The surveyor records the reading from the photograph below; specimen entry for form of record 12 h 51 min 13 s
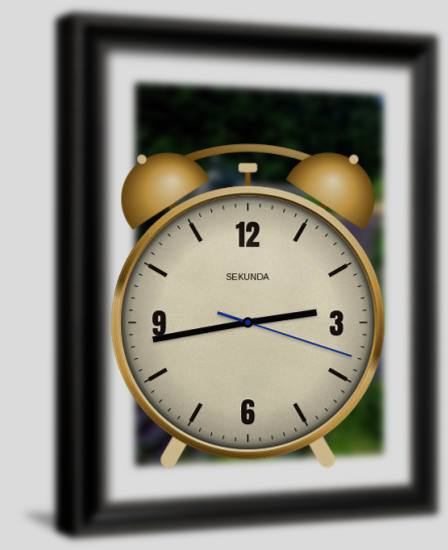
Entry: 2 h 43 min 18 s
